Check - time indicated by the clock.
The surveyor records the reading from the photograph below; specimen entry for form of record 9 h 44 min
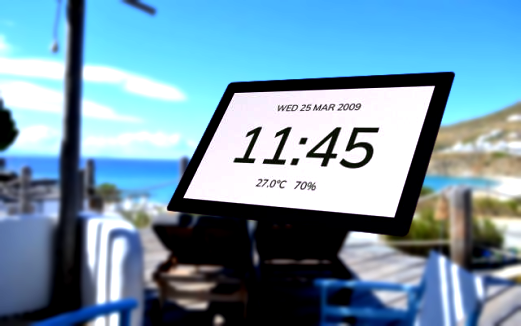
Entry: 11 h 45 min
